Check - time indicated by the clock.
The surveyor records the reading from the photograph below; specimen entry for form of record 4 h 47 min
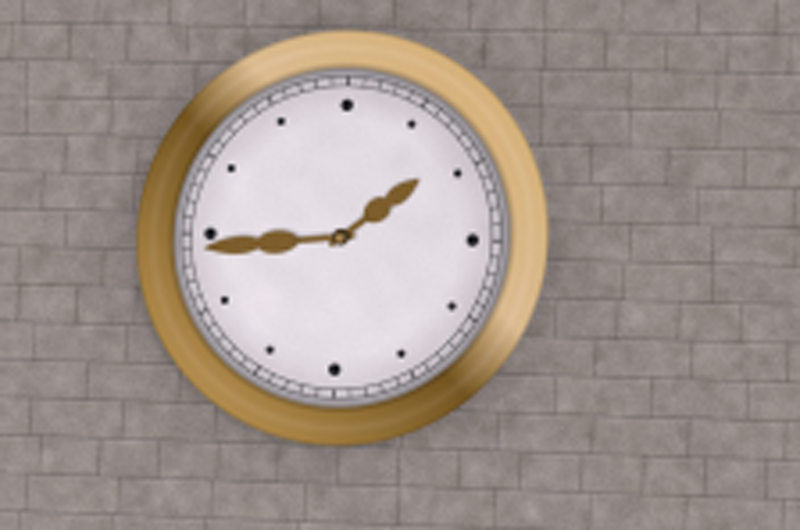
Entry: 1 h 44 min
